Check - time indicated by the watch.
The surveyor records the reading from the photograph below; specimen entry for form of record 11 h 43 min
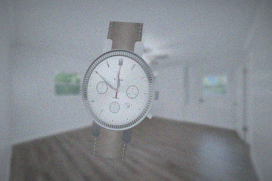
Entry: 11 h 50 min
